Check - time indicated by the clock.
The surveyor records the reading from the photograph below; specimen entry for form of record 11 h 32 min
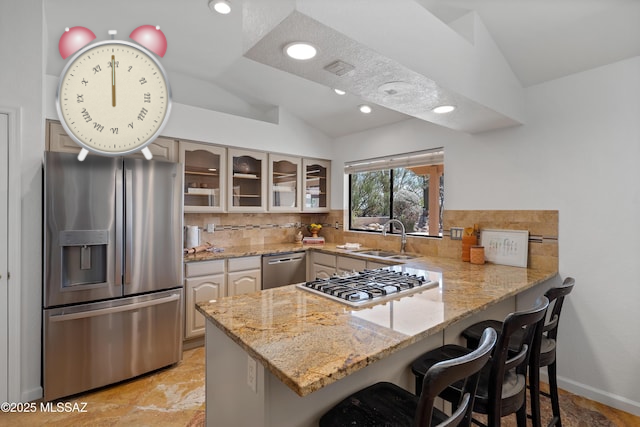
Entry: 12 h 00 min
